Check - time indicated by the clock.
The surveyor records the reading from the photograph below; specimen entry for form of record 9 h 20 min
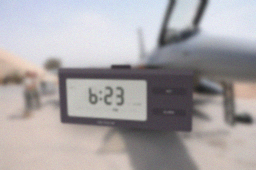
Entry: 6 h 23 min
